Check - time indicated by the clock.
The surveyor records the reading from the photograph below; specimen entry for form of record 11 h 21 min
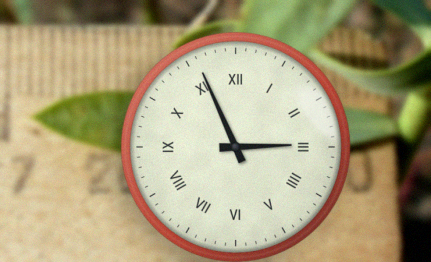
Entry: 2 h 56 min
